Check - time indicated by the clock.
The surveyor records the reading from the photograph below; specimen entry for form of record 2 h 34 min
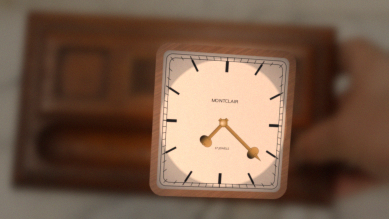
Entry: 7 h 22 min
